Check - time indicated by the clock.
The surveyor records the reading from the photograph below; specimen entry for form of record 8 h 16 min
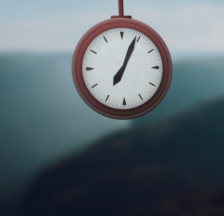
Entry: 7 h 04 min
